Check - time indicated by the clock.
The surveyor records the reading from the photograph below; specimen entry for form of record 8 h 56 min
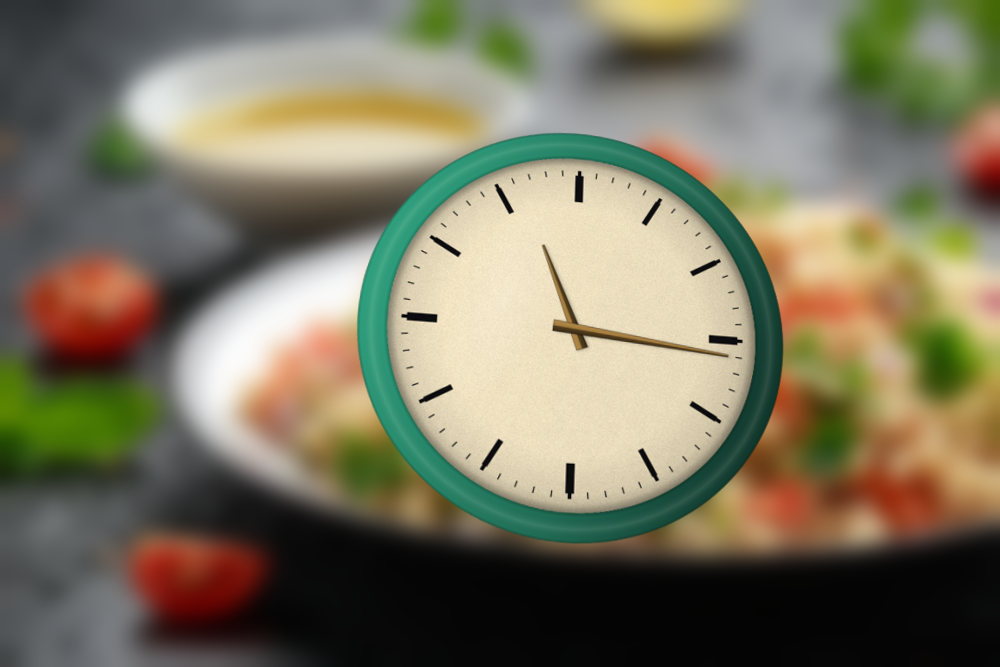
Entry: 11 h 16 min
